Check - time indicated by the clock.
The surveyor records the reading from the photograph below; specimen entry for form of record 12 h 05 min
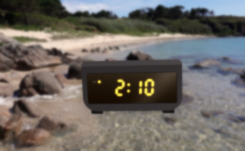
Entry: 2 h 10 min
